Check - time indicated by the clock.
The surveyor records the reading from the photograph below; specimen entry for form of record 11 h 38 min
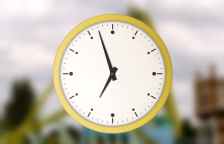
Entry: 6 h 57 min
